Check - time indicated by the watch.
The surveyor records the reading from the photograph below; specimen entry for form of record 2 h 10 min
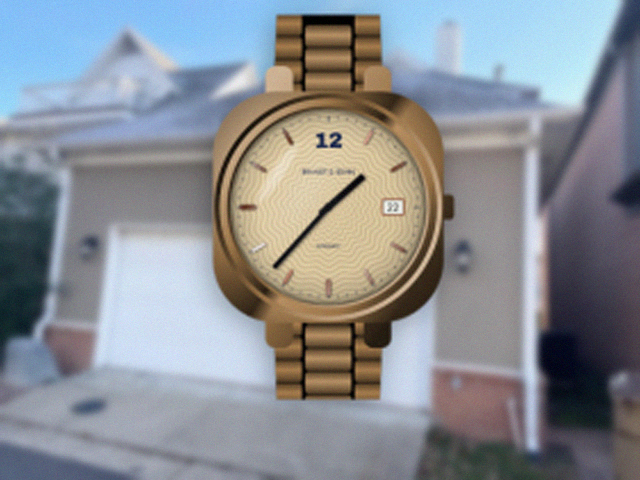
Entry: 1 h 37 min
